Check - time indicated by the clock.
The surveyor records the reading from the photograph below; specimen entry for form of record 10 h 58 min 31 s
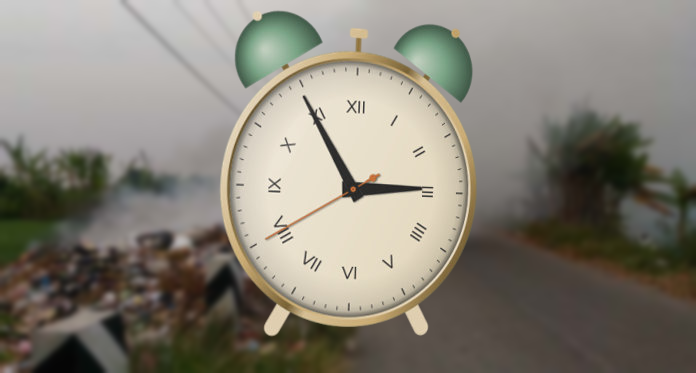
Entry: 2 h 54 min 40 s
